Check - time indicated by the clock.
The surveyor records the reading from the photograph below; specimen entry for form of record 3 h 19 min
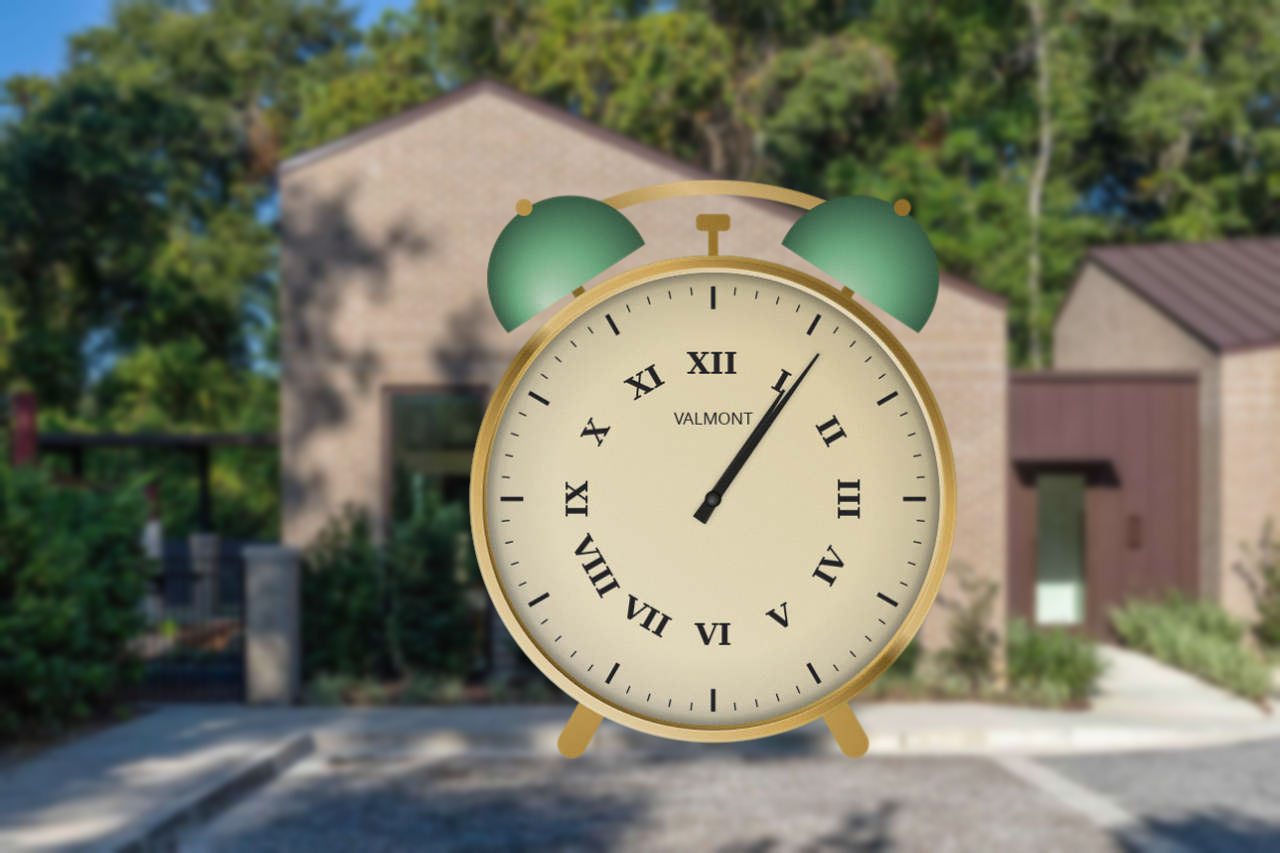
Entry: 1 h 06 min
